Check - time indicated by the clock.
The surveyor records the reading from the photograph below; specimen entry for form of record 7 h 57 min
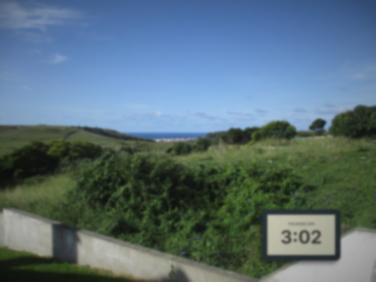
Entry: 3 h 02 min
